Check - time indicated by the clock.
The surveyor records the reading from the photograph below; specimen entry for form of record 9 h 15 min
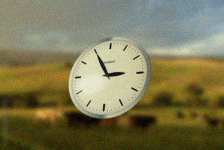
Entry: 2 h 55 min
